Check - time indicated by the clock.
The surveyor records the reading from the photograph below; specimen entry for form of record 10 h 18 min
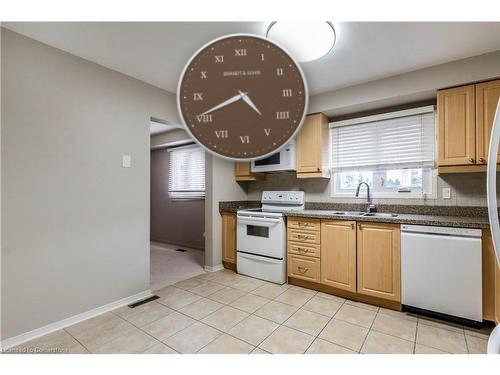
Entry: 4 h 41 min
